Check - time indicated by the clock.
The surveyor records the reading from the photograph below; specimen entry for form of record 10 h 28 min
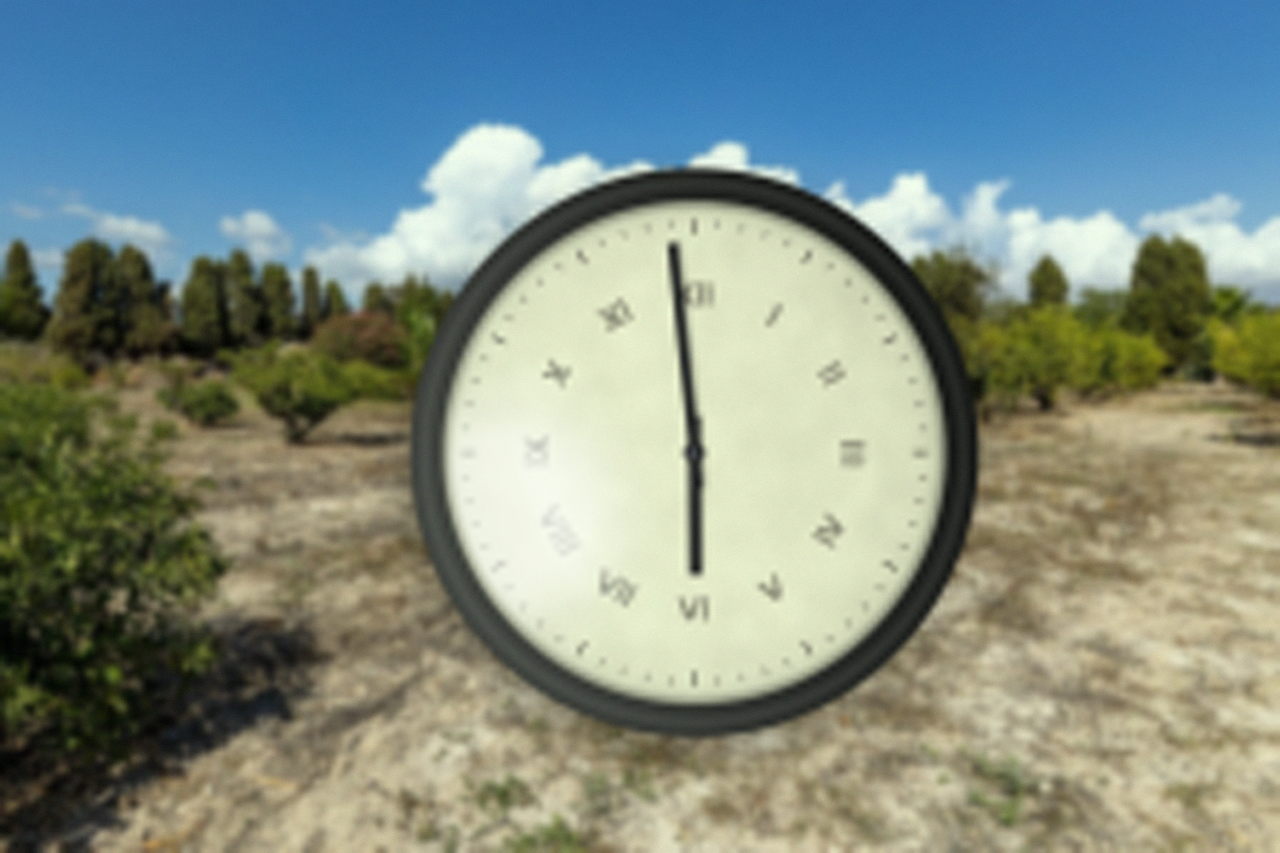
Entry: 5 h 59 min
